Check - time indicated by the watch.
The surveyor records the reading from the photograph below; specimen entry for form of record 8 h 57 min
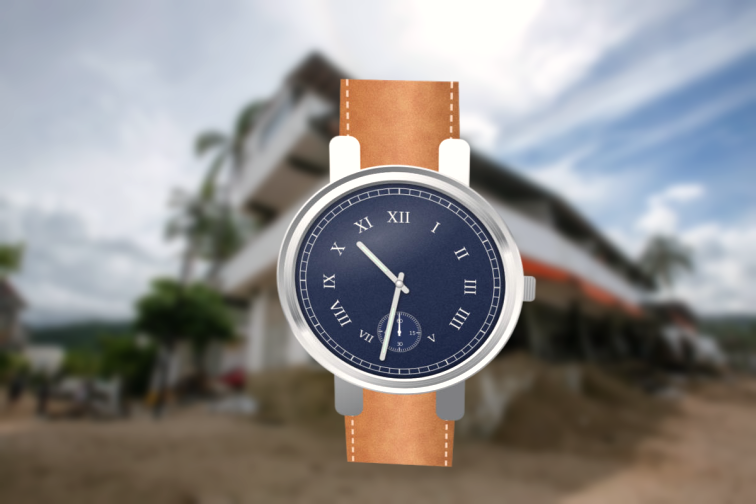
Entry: 10 h 32 min
